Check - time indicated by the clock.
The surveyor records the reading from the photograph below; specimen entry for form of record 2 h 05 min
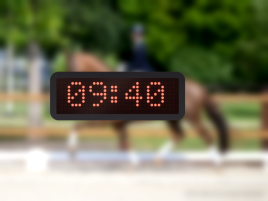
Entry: 9 h 40 min
